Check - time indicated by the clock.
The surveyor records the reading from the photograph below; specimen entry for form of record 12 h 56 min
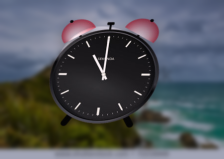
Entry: 11 h 00 min
